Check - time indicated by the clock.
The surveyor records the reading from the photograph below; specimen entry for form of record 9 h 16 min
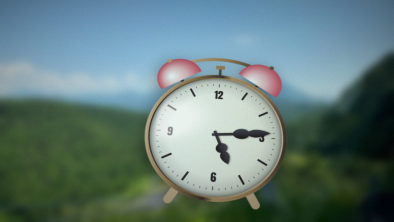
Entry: 5 h 14 min
